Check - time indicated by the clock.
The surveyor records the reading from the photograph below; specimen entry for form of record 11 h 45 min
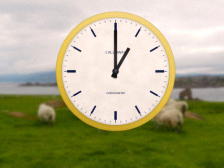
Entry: 1 h 00 min
